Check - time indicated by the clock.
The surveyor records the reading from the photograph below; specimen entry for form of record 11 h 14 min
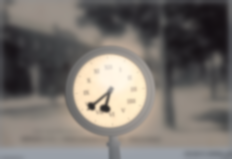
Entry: 6 h 39 min
